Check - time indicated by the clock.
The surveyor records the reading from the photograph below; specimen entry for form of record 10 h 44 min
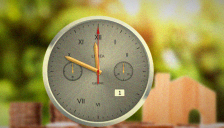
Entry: 11 h 49 min
